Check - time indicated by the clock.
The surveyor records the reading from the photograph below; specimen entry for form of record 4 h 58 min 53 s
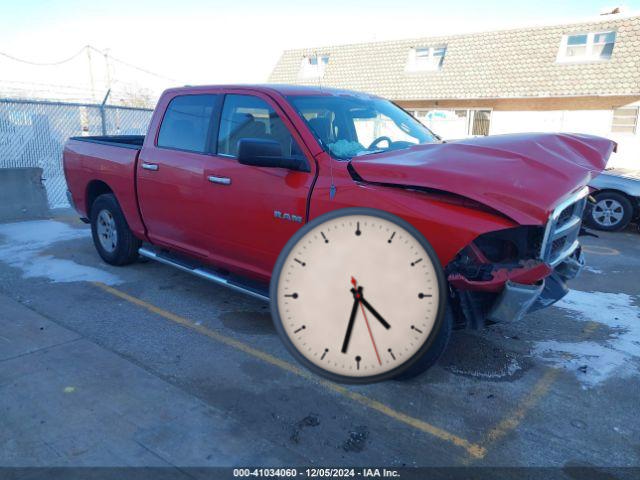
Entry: 4 h 32 min 27 s
